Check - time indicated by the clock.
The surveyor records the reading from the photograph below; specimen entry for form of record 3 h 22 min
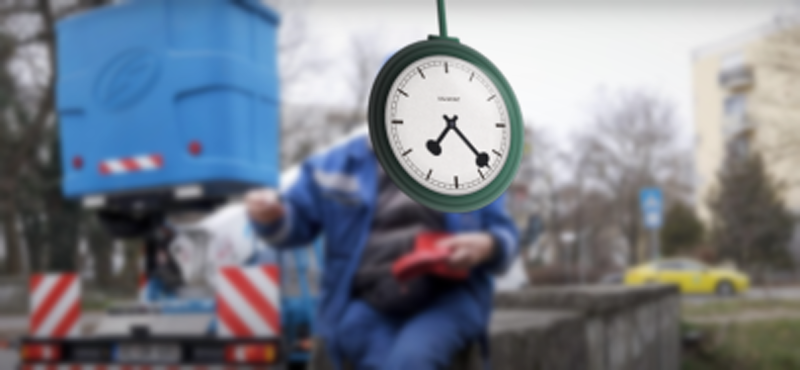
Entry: 7 h 23 min
